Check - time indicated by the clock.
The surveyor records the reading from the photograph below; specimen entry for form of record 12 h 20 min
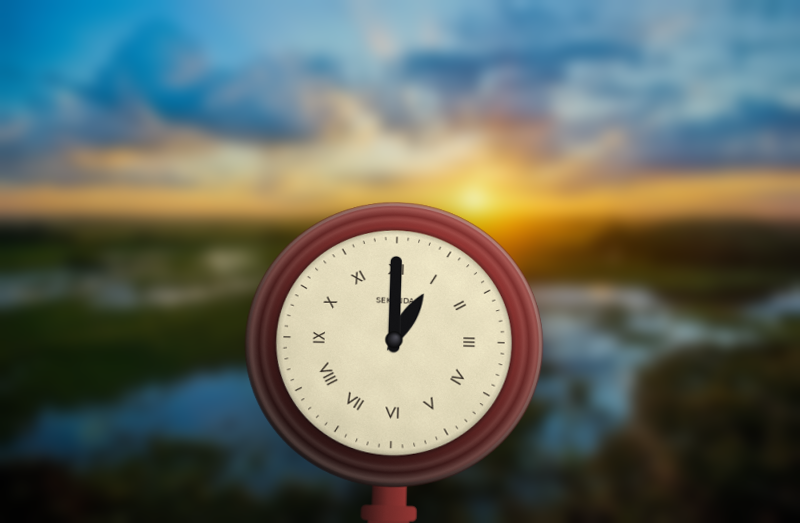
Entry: 1 h 00 min
